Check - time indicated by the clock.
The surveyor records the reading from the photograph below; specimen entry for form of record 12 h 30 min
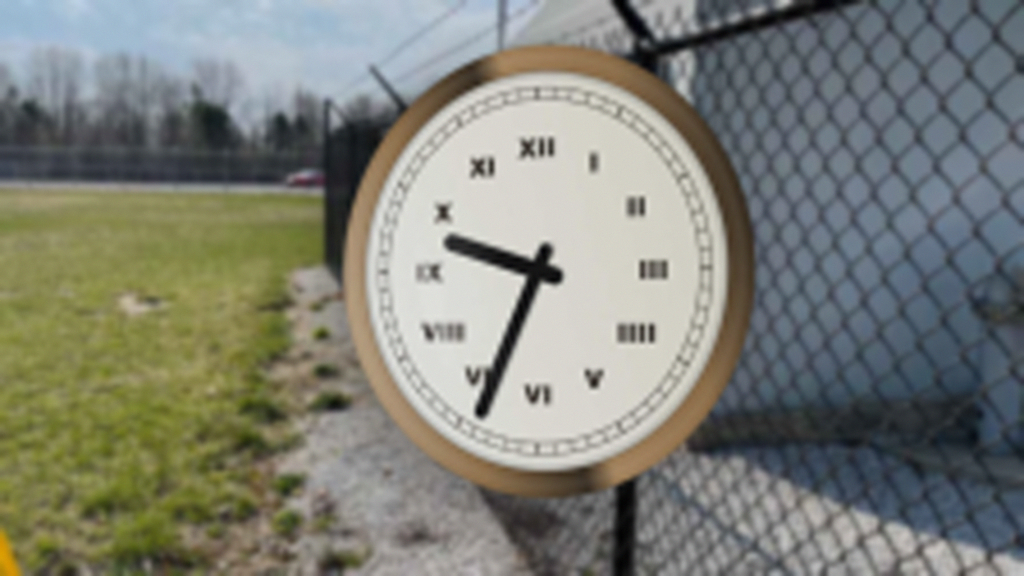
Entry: 9 h 34 min
